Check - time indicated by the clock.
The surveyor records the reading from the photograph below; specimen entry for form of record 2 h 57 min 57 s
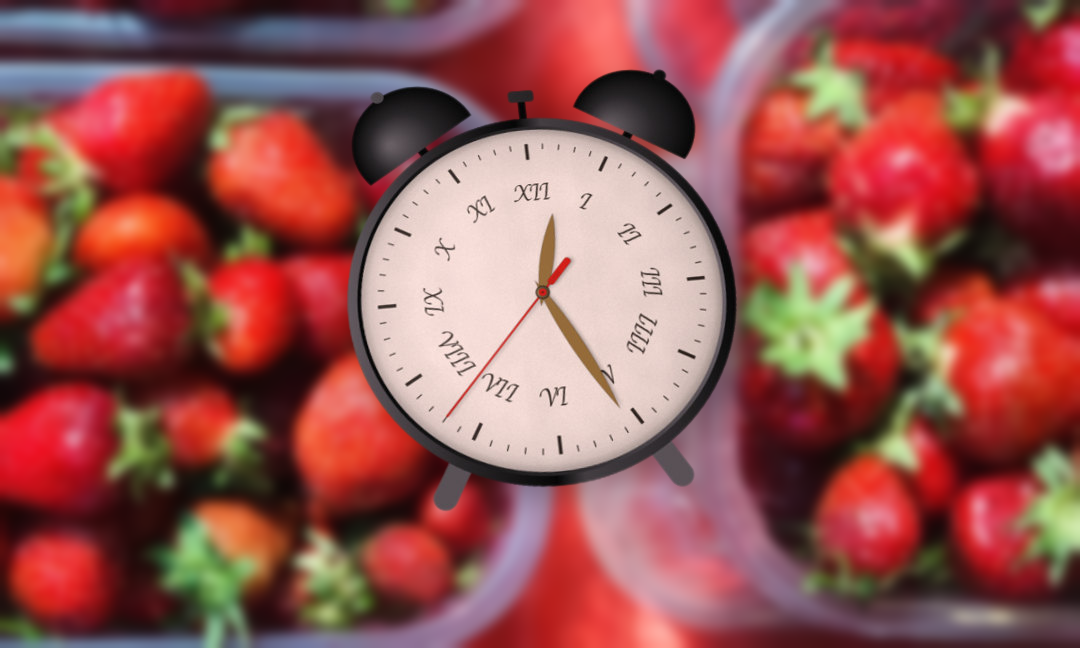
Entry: 12 h 25 min 37 s
